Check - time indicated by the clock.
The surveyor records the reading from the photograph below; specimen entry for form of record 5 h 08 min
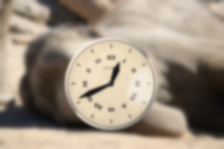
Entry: 12 h 41 min
